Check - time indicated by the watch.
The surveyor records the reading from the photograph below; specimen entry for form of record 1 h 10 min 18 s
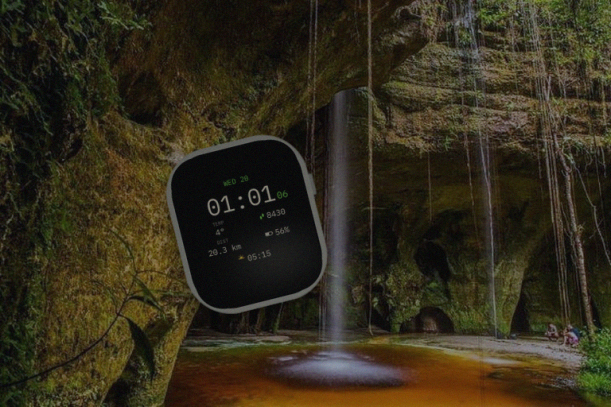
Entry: 1 h 01 min 06 s
